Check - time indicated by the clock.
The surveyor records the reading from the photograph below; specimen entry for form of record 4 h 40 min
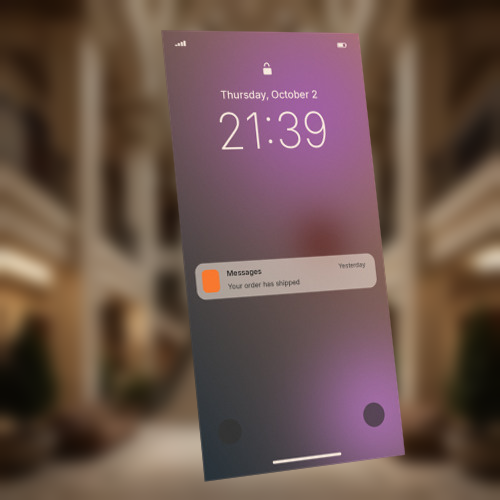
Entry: 21 h 39 min
